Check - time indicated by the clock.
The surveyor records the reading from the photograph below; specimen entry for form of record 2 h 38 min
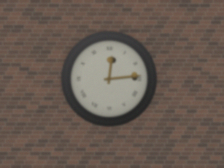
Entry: 12 h 14 min
